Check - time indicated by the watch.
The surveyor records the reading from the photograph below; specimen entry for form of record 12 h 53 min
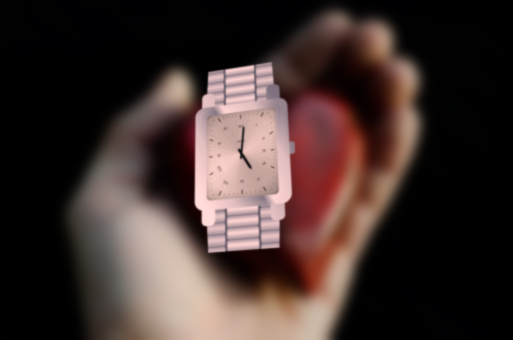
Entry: 5 h 01 min
